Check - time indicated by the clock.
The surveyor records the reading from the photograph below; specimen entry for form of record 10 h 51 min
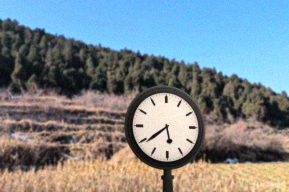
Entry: 5 h 39 min
